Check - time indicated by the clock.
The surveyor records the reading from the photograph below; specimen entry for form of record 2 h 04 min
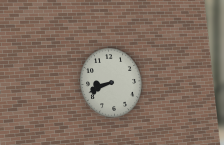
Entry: 8 h 42 min
